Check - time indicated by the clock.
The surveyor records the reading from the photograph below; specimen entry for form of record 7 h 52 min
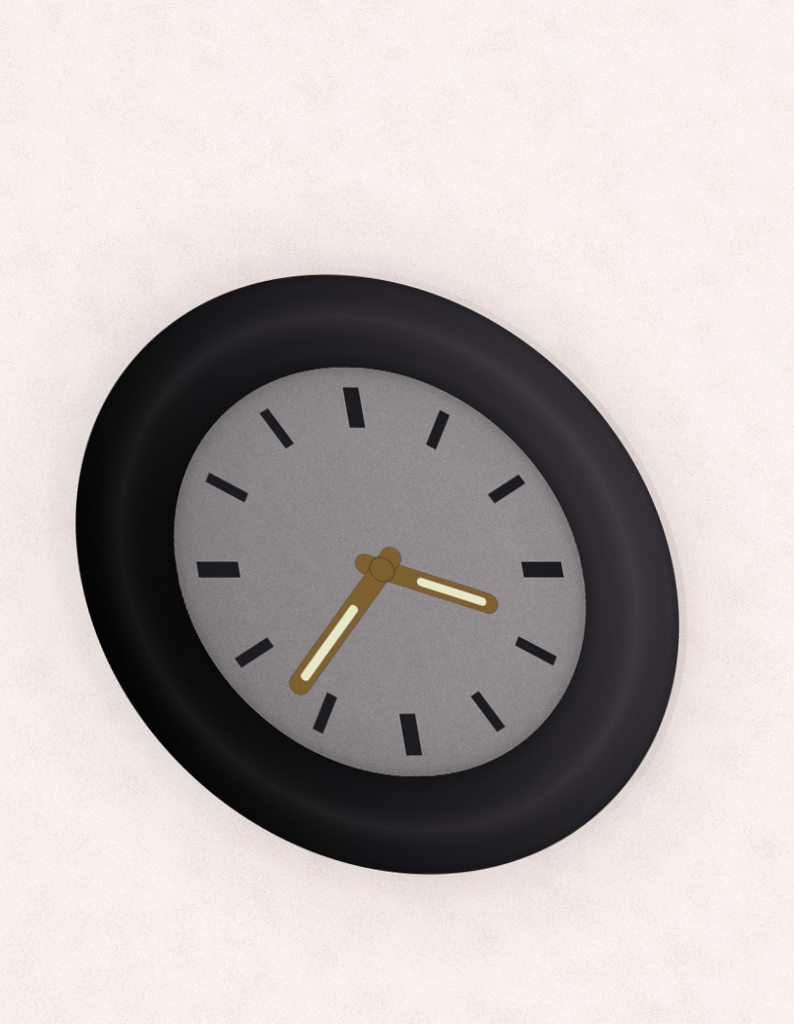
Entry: 3 h 37 min
